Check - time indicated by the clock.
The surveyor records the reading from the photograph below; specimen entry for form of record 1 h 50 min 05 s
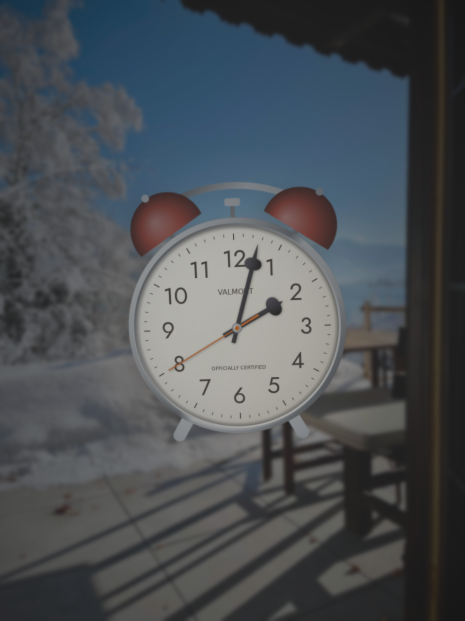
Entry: 2 h 02 min 40 s
